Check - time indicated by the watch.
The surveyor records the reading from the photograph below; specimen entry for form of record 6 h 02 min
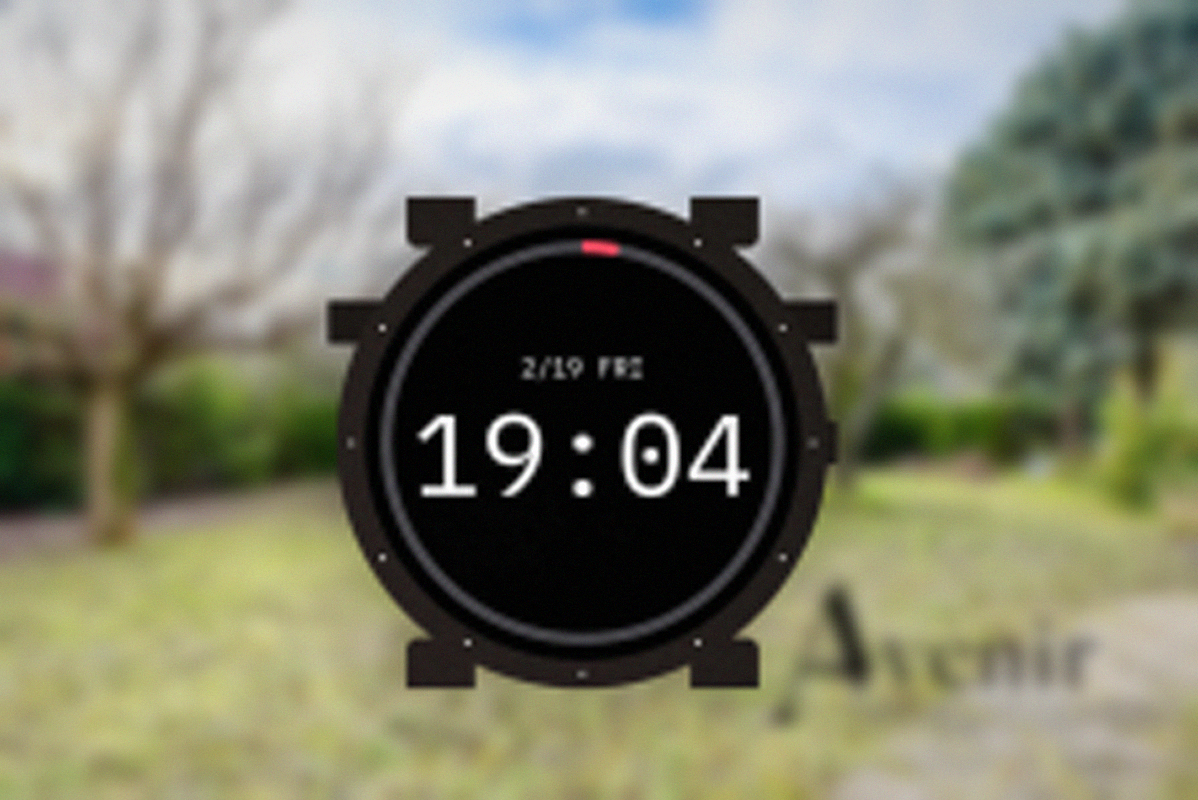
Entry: 19 h 04 min
